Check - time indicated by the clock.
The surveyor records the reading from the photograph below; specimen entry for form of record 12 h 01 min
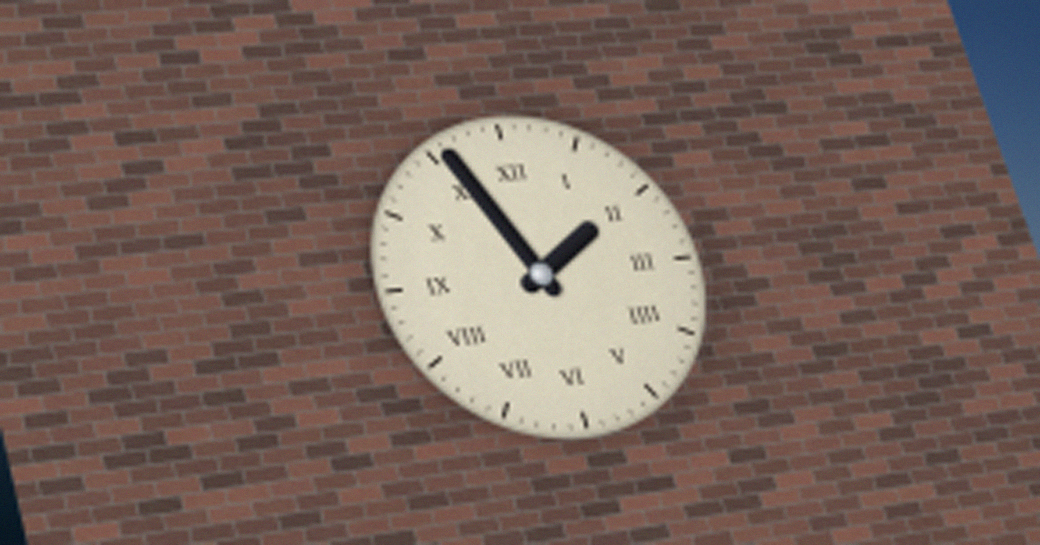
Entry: 1 h 56 min
